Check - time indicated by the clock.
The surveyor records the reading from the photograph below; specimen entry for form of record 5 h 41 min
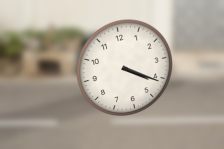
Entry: 4 h 21 min
